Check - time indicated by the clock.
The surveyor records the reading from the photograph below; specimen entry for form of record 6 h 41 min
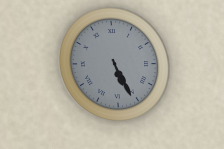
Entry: 5 h 26 min
